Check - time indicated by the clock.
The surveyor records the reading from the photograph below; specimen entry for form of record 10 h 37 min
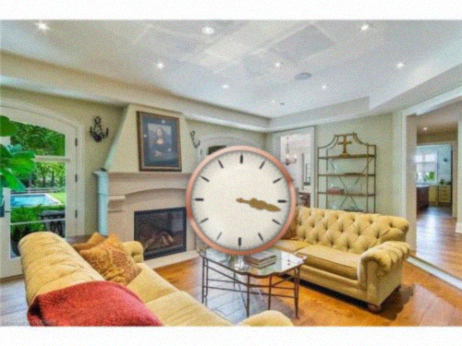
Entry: 3 h 17 min
